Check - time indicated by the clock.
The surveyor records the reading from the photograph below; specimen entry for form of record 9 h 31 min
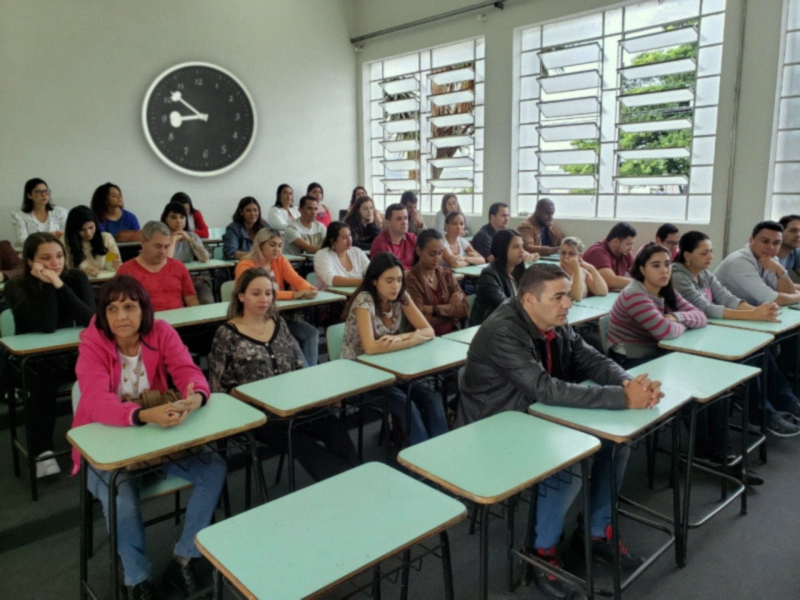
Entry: 8 h 52 min
